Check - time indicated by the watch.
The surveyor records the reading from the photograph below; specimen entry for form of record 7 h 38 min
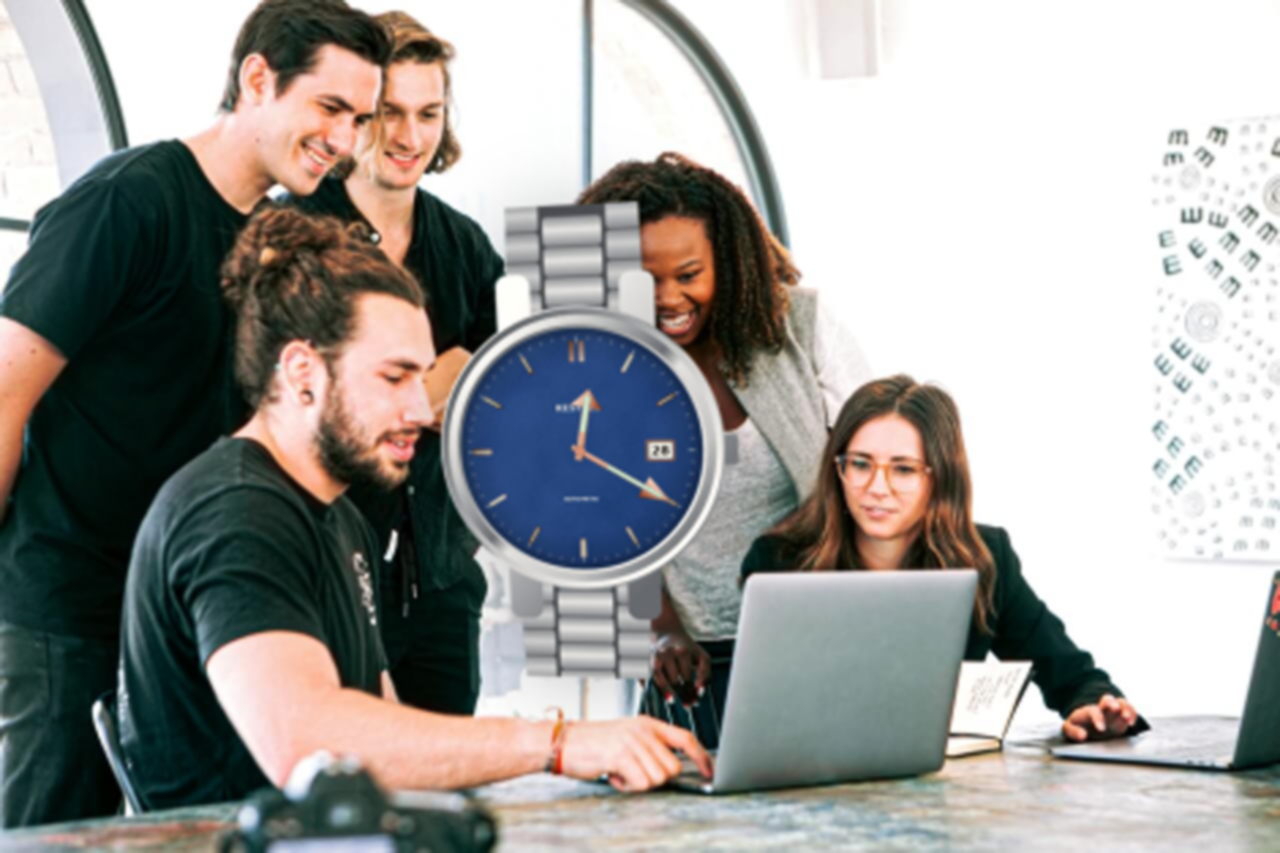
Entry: 12 h 20 min
